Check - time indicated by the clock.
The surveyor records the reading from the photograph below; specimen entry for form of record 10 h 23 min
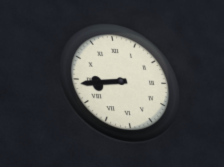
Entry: 8 h 44 min
